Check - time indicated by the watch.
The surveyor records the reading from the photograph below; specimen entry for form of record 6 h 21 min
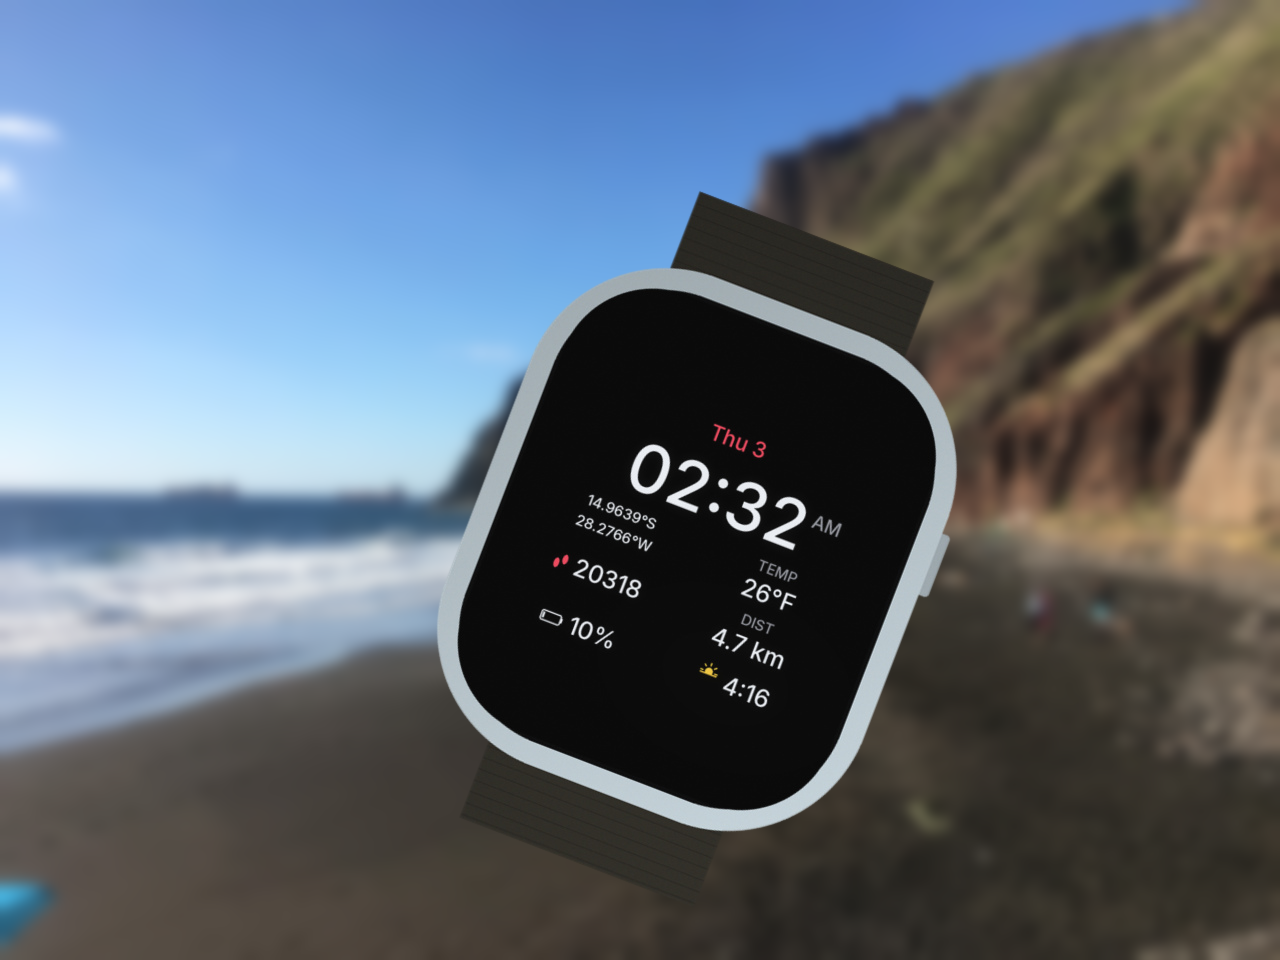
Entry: 2 h 32 min
